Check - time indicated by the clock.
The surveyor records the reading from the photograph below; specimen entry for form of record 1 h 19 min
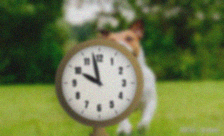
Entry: 9 h 58 min
